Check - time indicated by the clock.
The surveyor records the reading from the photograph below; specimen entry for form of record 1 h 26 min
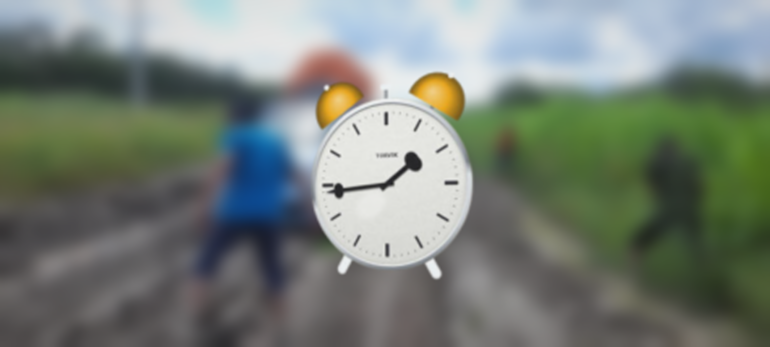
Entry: 1 h 44 min
